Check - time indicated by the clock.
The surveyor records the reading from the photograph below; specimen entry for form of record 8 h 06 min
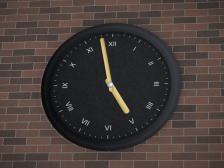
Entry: 4 h 58 min
